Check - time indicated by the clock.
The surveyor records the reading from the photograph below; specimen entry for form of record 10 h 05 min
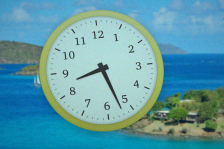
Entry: 8 h 27 min
